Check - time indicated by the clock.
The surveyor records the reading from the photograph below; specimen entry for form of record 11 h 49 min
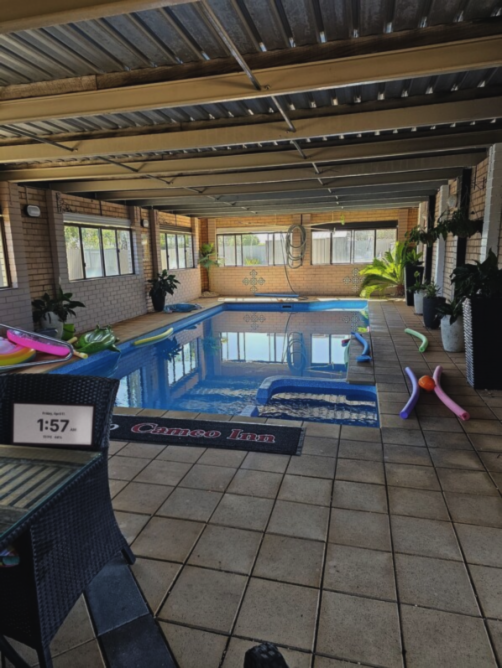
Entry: 1 h 57 min
